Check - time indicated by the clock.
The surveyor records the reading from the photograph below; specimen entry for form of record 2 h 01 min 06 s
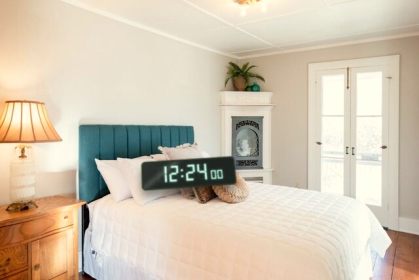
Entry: 12 h 24 min 00 s
